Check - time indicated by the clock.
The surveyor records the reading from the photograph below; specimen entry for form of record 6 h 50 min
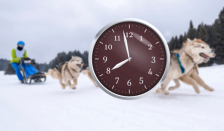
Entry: 7 h 58 min
